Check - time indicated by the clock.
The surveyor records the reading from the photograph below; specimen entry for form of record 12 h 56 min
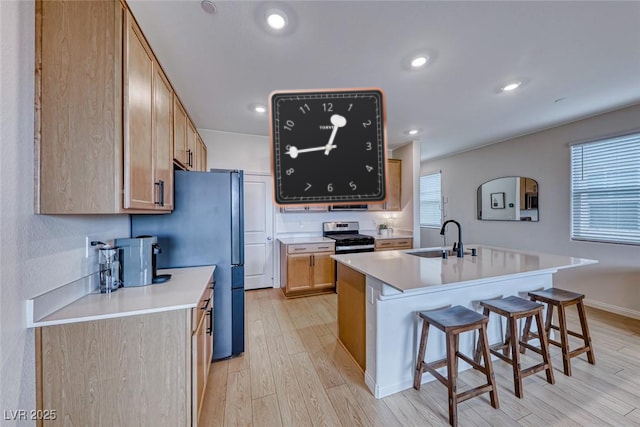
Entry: 12 h 44 min
